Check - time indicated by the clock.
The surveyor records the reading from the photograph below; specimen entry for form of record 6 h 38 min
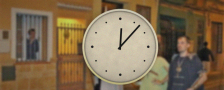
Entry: 12 h 07 min
